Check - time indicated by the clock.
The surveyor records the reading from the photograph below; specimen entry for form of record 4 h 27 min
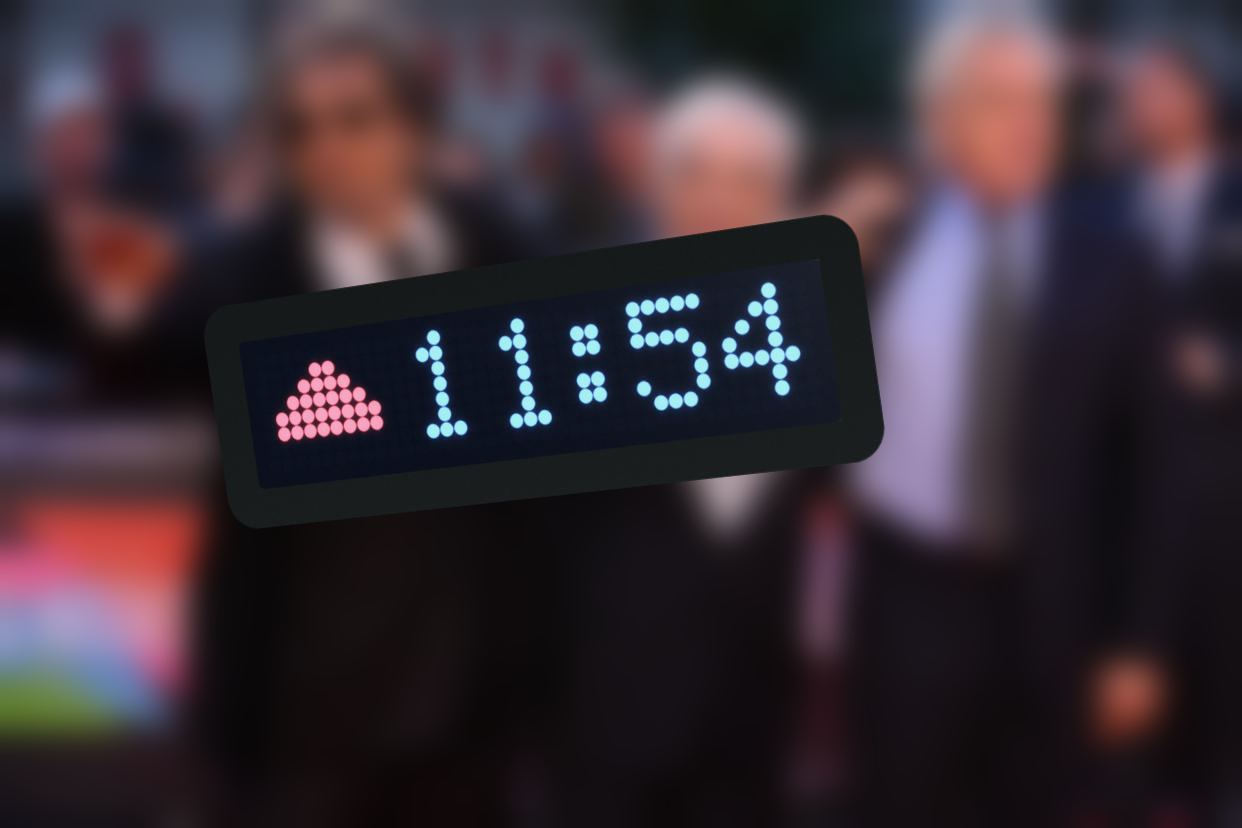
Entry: 11 h 54 min
